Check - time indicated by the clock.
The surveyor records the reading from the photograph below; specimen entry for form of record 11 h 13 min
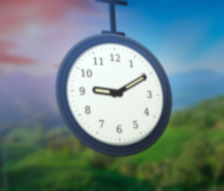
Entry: 9 h 10 min
